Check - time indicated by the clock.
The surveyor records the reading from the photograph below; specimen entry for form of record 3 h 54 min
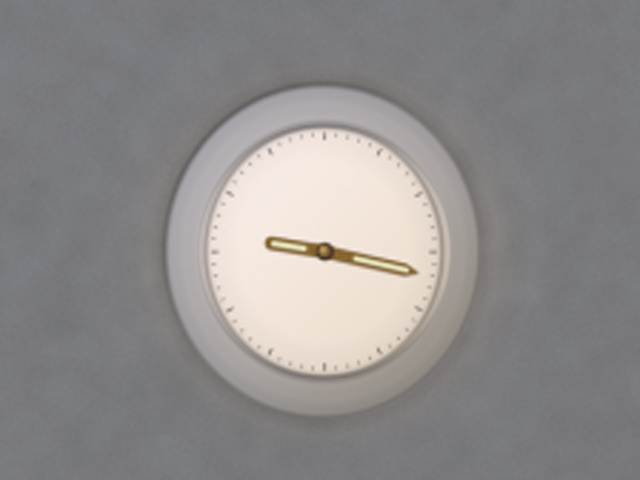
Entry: 9 h 17 min
